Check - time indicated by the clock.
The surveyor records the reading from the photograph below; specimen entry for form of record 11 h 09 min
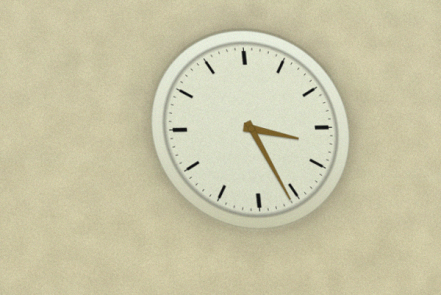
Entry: 3 h 26 min
